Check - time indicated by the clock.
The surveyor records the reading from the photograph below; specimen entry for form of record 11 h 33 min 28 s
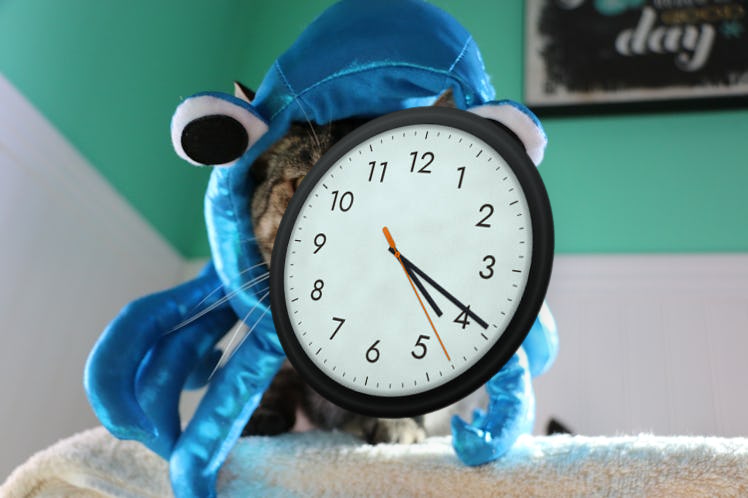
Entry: 4 h 19 min 23 s
